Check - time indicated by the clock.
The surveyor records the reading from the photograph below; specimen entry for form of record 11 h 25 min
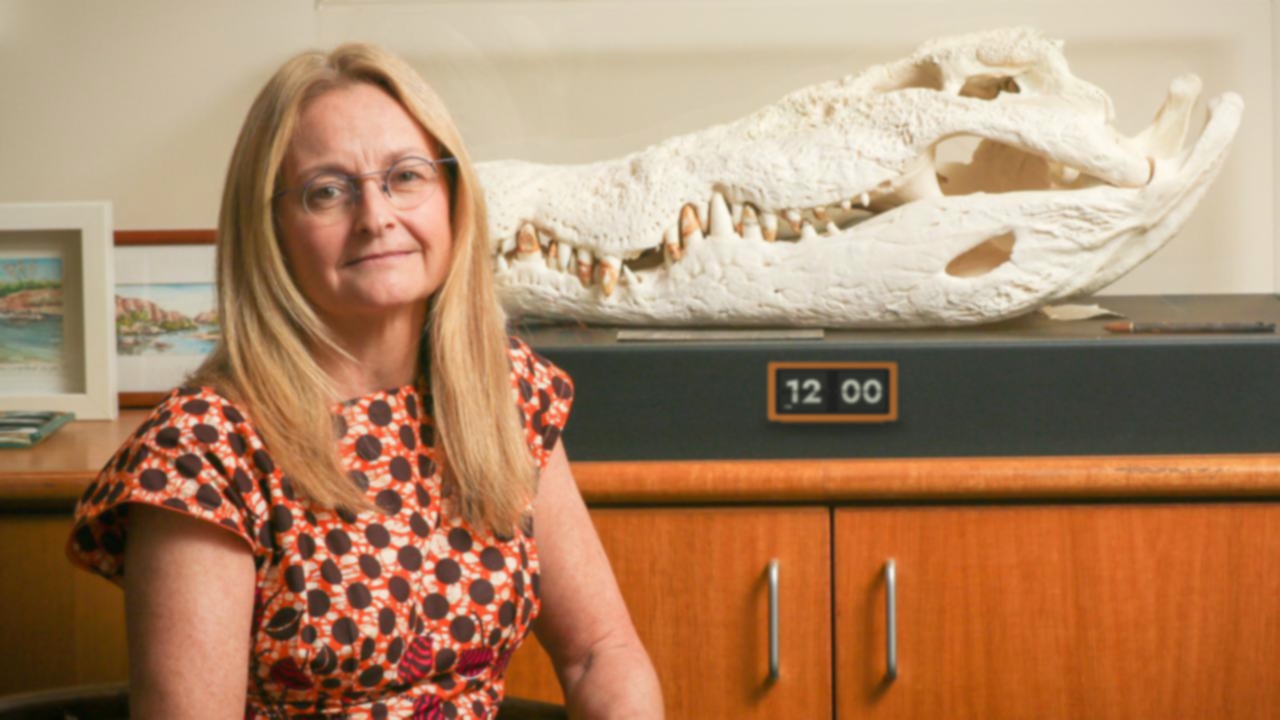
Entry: 12 h 00 min
